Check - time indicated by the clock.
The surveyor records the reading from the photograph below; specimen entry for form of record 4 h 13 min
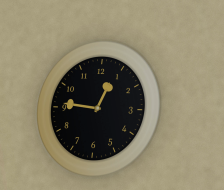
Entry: 12 h 46 min
